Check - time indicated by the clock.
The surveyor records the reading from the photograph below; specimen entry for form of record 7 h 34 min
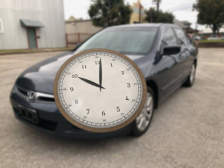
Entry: 10 h 01 min
